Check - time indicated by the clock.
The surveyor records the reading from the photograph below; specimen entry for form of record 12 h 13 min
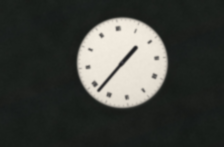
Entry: 1 h 38 min
